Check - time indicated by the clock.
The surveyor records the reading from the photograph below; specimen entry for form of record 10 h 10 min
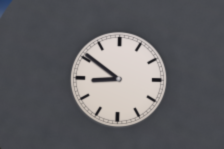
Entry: 8 h 51 min
